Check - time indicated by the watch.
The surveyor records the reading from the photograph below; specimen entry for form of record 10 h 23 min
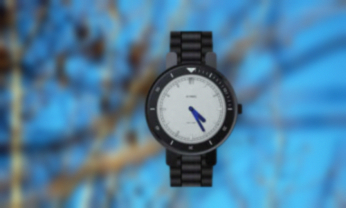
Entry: 4 h 25 min
